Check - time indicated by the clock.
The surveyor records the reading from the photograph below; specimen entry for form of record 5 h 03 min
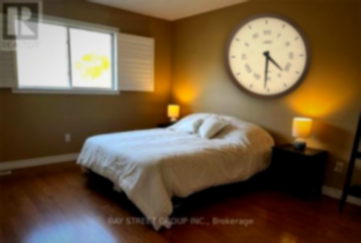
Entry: 4 h 31 min
